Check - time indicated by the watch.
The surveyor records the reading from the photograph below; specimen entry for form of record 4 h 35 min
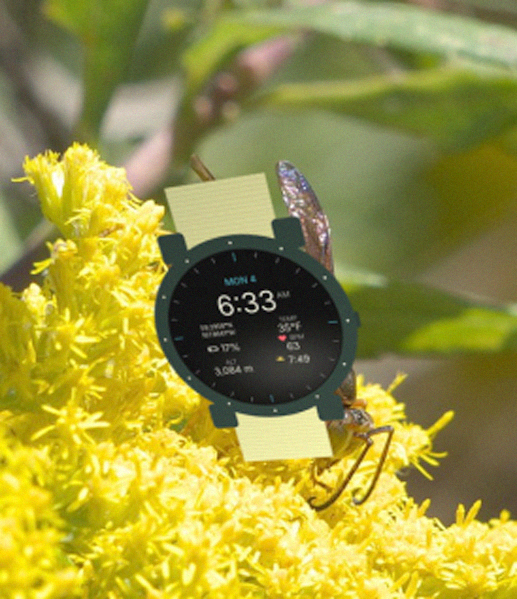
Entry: 6 h 33 min
